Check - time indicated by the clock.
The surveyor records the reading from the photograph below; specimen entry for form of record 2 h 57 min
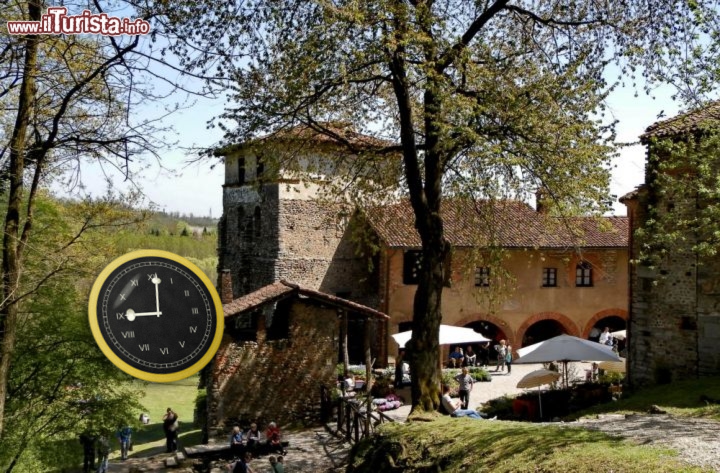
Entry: 9 h 01 min
